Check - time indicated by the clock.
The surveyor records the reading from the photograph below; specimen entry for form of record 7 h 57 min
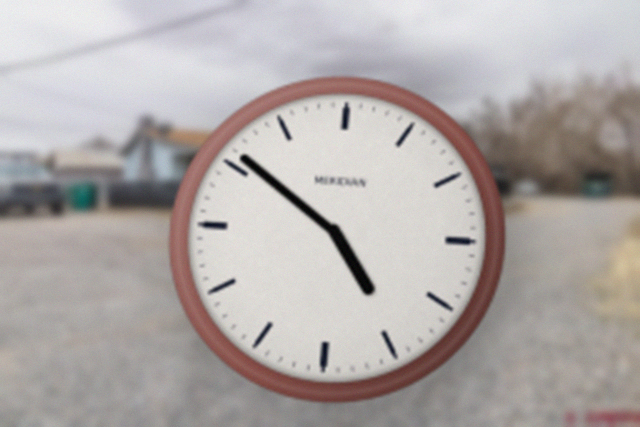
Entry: 4 h 51 min
